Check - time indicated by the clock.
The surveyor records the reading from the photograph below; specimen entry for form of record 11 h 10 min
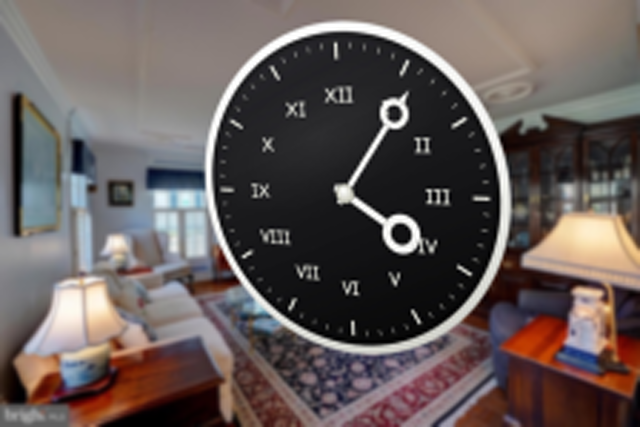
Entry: 4 h 06 min
